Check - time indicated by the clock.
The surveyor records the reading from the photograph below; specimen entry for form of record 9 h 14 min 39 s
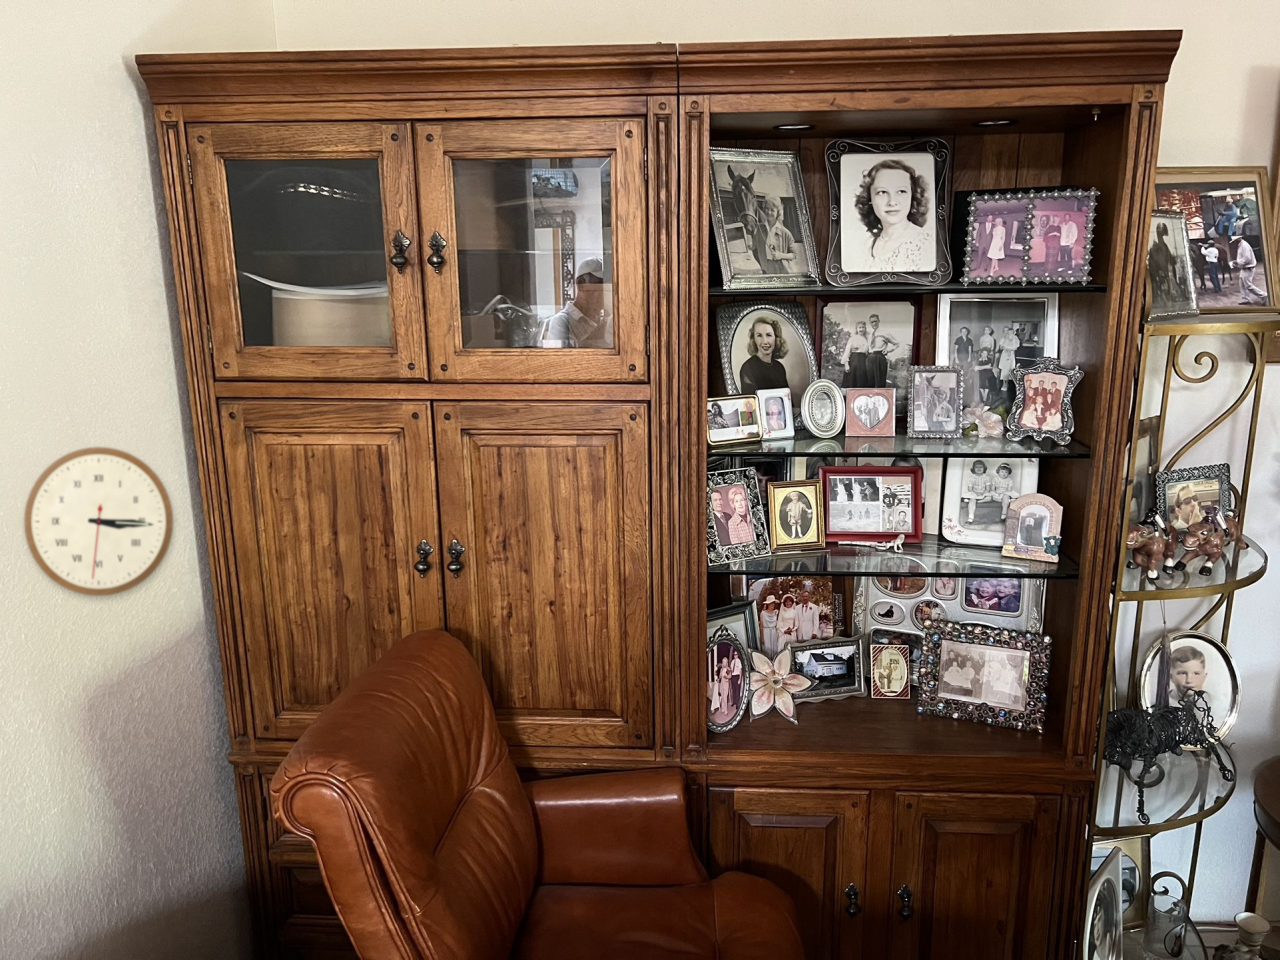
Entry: 3 h 15 min 31 s
